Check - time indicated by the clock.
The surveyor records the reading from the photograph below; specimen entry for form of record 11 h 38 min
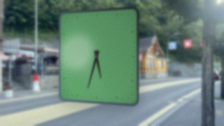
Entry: 5 h 33 min
